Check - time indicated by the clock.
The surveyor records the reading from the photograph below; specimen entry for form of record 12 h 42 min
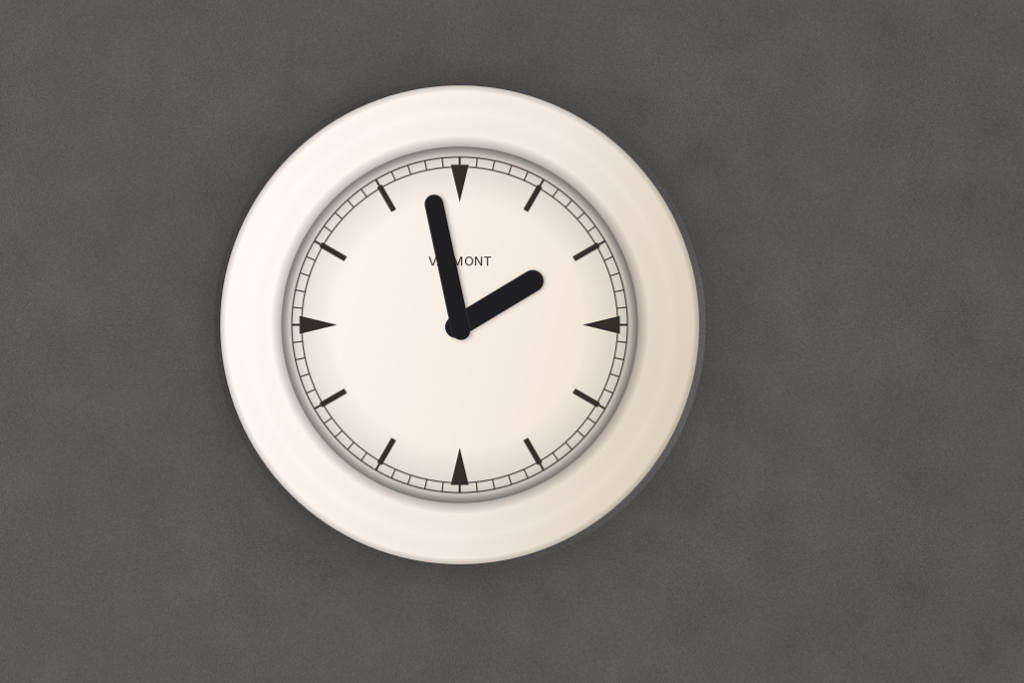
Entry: 1 h 58 min
